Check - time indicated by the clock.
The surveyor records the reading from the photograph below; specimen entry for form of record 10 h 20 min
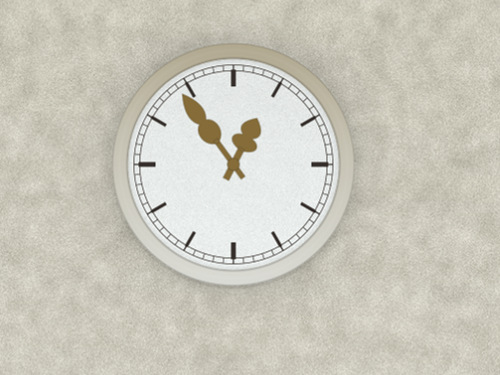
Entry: 12 h 54 min
